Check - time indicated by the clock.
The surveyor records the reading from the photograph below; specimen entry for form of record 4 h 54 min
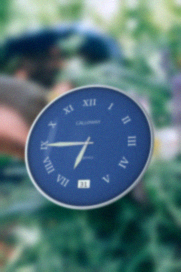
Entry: 6 h 45 min
